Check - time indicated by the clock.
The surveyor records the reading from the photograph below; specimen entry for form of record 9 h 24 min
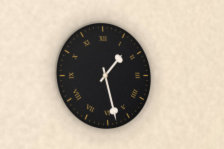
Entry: 1 h 28 min
